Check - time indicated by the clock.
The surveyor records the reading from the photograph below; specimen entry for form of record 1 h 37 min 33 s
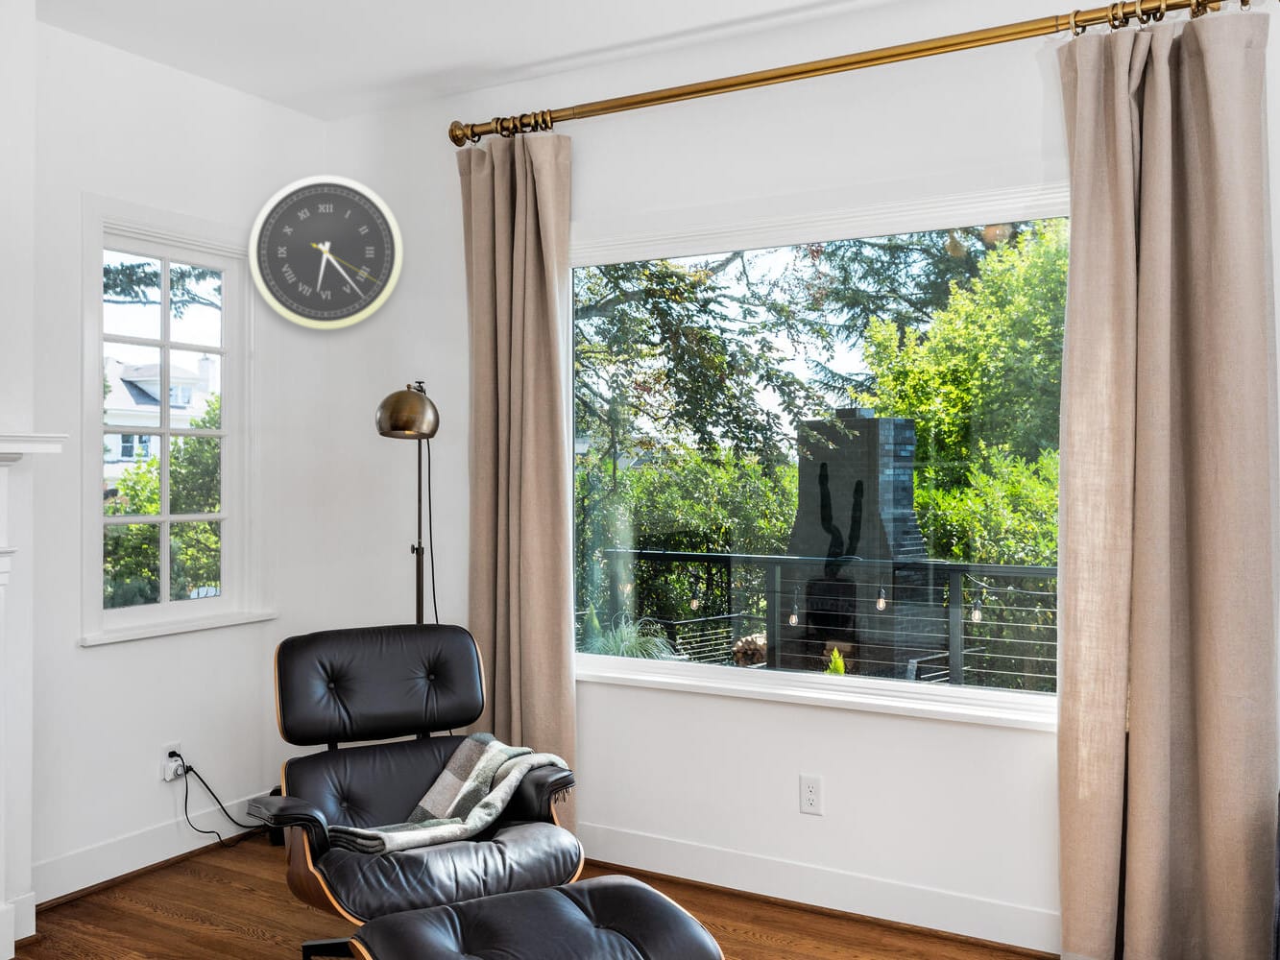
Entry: 6 h 23 min 20 s
